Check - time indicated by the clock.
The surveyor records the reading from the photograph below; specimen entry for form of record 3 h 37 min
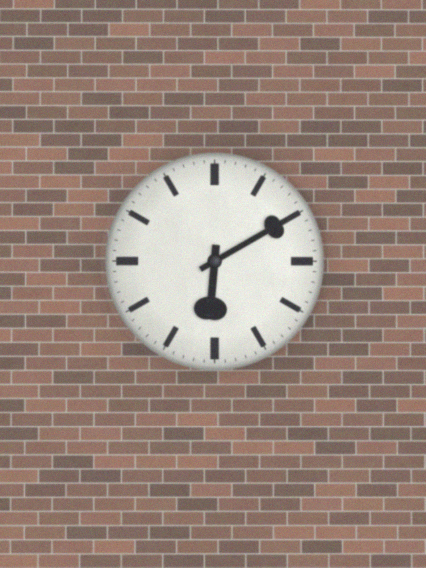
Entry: 6 h 10 min
